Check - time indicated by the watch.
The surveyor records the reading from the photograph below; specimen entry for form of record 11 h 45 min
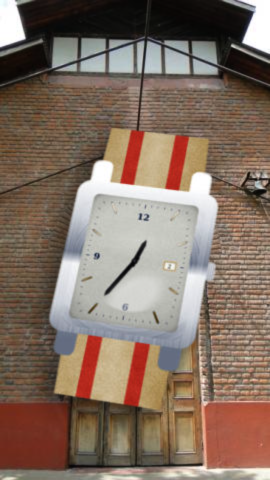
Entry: 12 h 35 min
